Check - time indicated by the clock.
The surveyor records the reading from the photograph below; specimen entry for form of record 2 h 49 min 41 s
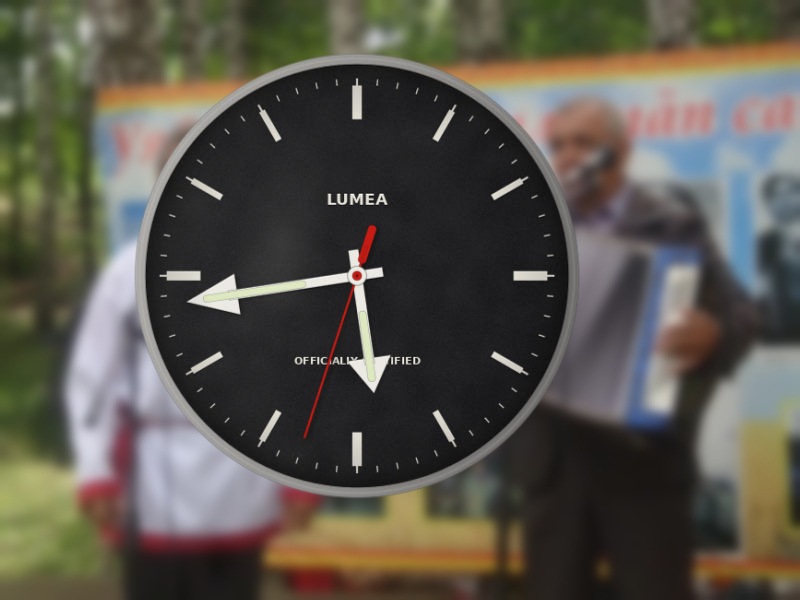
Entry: 5 h 43 min 33 s
